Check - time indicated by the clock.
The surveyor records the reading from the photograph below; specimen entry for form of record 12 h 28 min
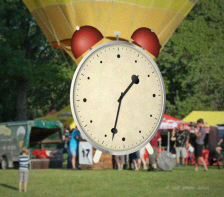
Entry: 1 h 33 min
